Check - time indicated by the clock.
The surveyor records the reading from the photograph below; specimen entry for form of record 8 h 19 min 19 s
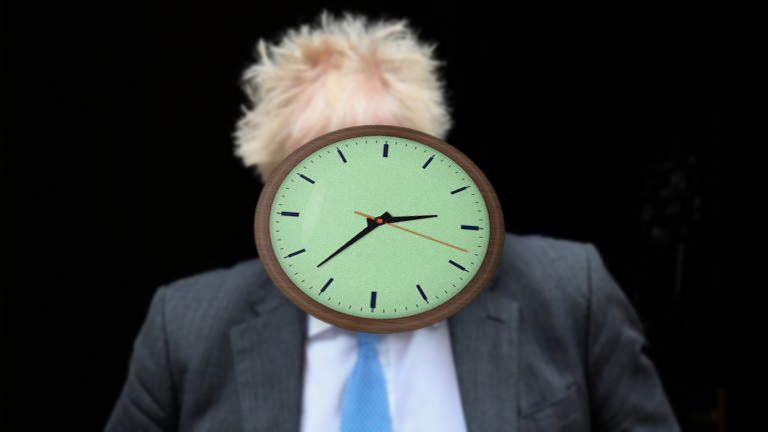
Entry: 2 h 37 min 18 s
